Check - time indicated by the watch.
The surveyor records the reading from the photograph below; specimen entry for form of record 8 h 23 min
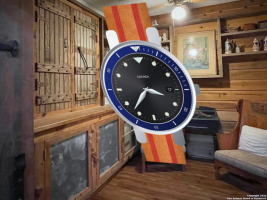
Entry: 3 h 37 min
